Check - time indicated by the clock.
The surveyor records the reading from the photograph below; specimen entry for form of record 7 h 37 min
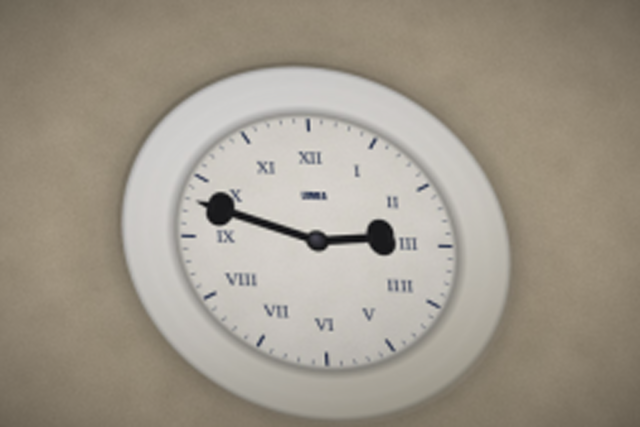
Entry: 2 h 48 min
